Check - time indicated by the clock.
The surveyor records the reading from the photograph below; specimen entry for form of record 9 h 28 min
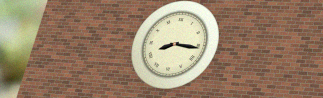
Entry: 8 h 16 min
